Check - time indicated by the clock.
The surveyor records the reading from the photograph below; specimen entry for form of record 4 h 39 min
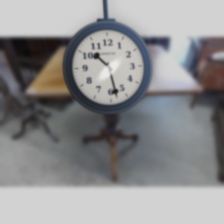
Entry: 10 h 28 min
